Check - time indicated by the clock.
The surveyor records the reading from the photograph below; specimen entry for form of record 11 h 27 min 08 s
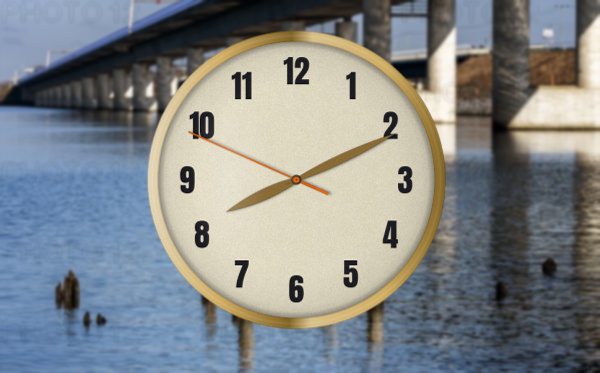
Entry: 8 h 10 min 49 s
